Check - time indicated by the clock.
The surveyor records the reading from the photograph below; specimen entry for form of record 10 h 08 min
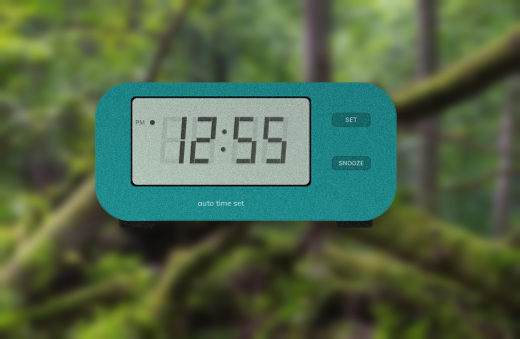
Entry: 12 h 55 min
